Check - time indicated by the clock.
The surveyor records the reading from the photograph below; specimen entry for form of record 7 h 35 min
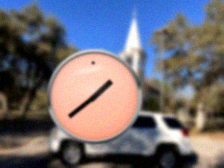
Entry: 1 h 39 min
